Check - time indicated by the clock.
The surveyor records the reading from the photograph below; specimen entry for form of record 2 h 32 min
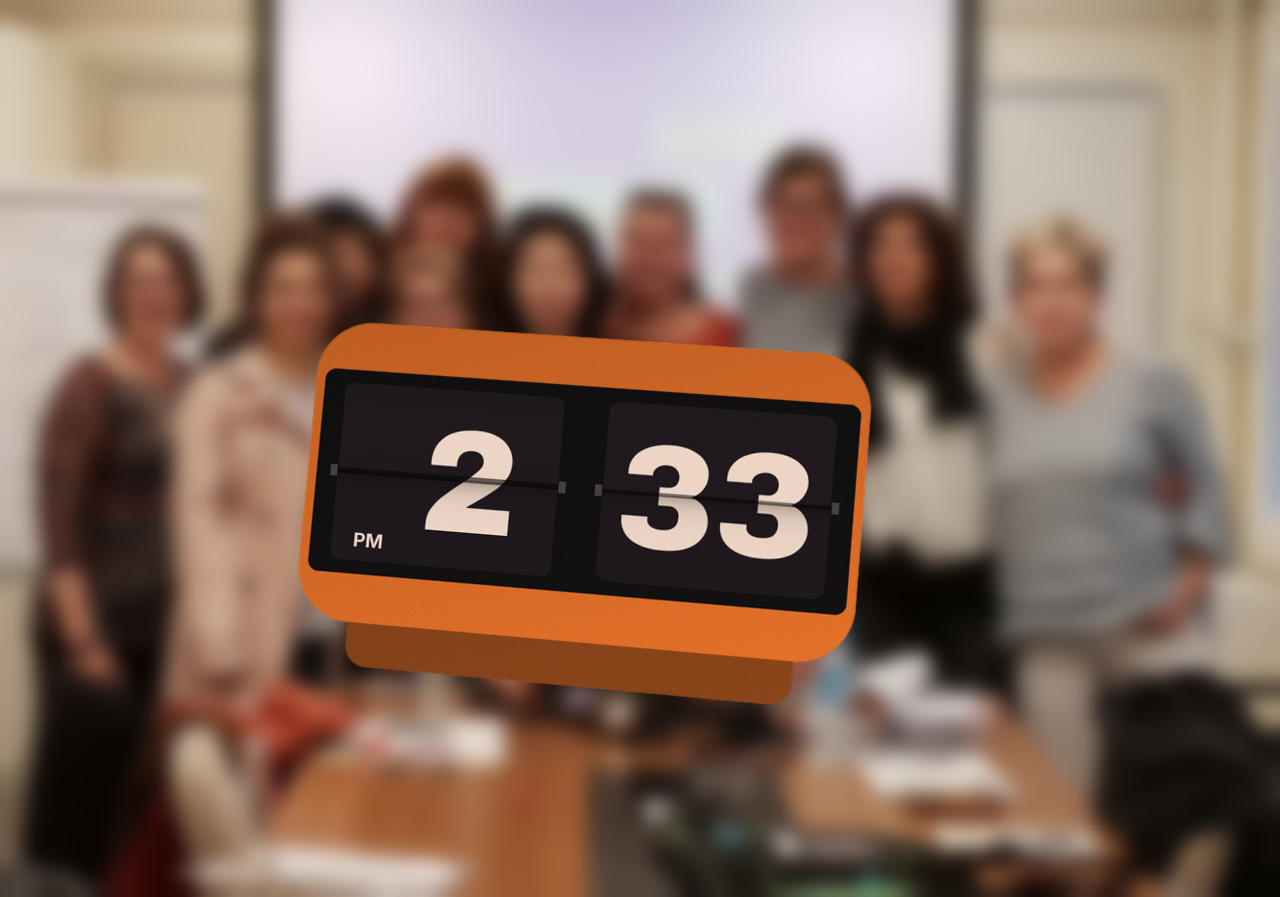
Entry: 2 h 33 min
